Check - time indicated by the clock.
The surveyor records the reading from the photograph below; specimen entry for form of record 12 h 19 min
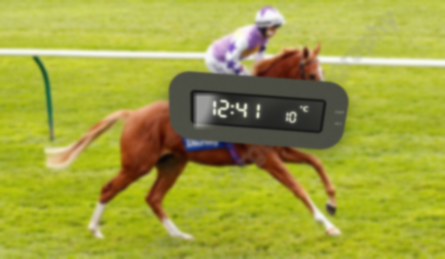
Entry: 12 h 41 min
